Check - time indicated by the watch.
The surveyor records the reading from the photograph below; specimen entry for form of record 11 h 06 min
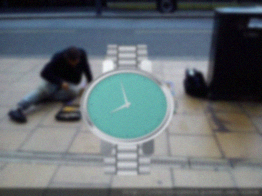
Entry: 7 h 58 min
